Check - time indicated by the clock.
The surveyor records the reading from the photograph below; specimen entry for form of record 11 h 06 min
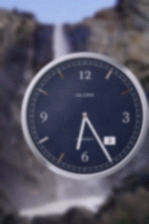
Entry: 6 h 25 min
